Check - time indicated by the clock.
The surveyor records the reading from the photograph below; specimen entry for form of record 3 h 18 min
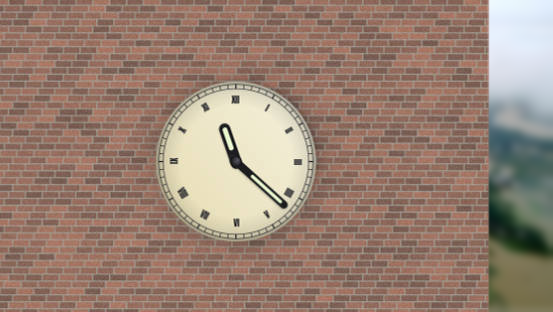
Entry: 11 h 22 min
